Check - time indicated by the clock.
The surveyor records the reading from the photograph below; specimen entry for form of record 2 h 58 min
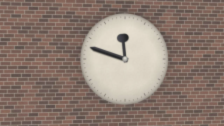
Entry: 11 h 48 min
